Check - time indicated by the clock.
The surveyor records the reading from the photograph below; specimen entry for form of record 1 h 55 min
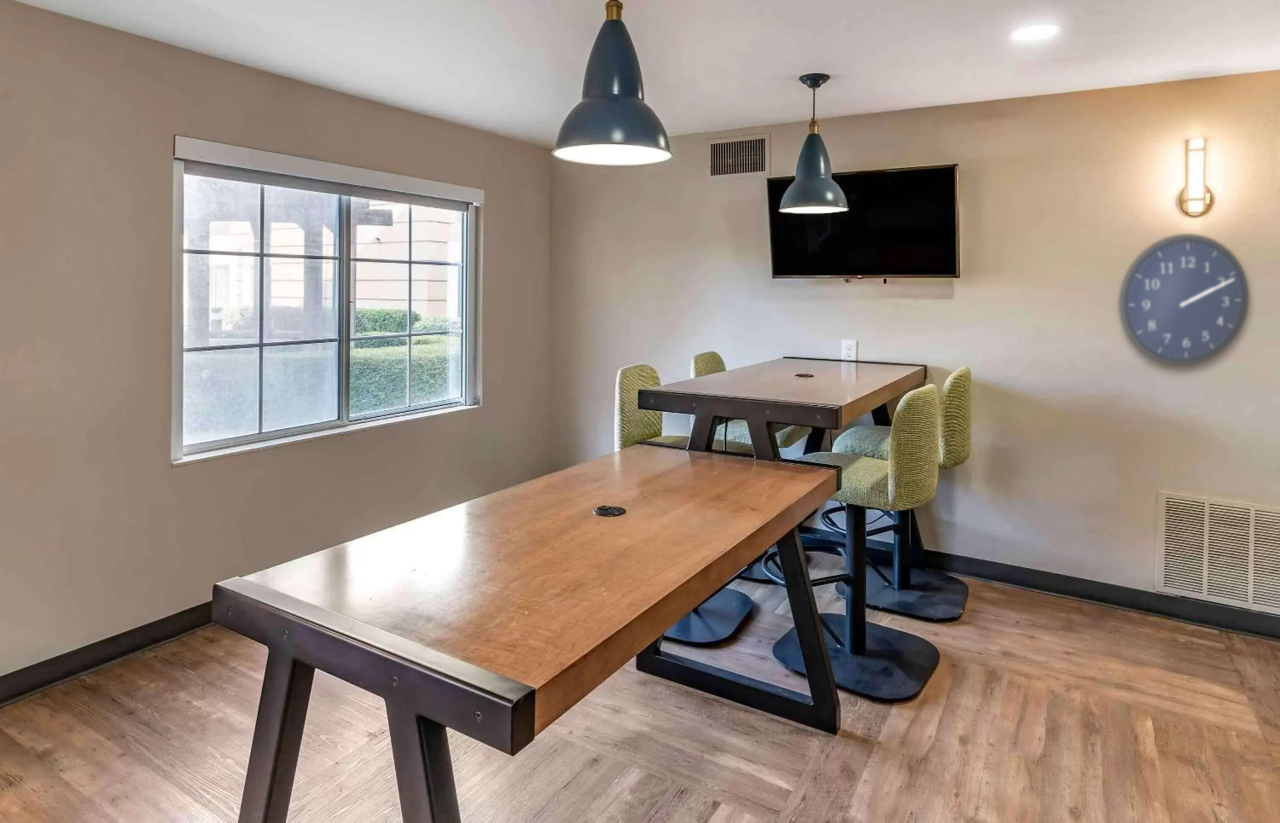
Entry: 2 h 11 min
